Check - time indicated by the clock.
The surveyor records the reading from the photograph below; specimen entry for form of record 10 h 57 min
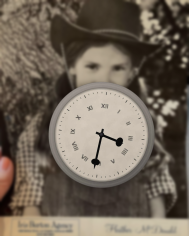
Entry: 3 h 31 min
